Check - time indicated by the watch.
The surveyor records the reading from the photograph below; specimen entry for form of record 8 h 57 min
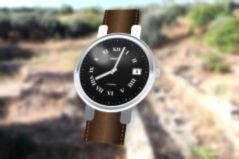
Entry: 8 h 03 min
